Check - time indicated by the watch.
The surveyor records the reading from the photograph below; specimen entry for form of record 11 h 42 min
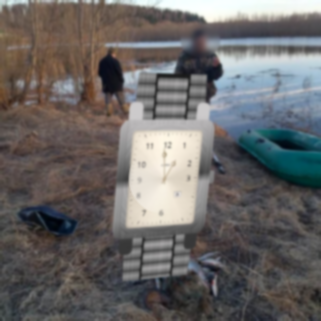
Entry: 12 h 59 min
